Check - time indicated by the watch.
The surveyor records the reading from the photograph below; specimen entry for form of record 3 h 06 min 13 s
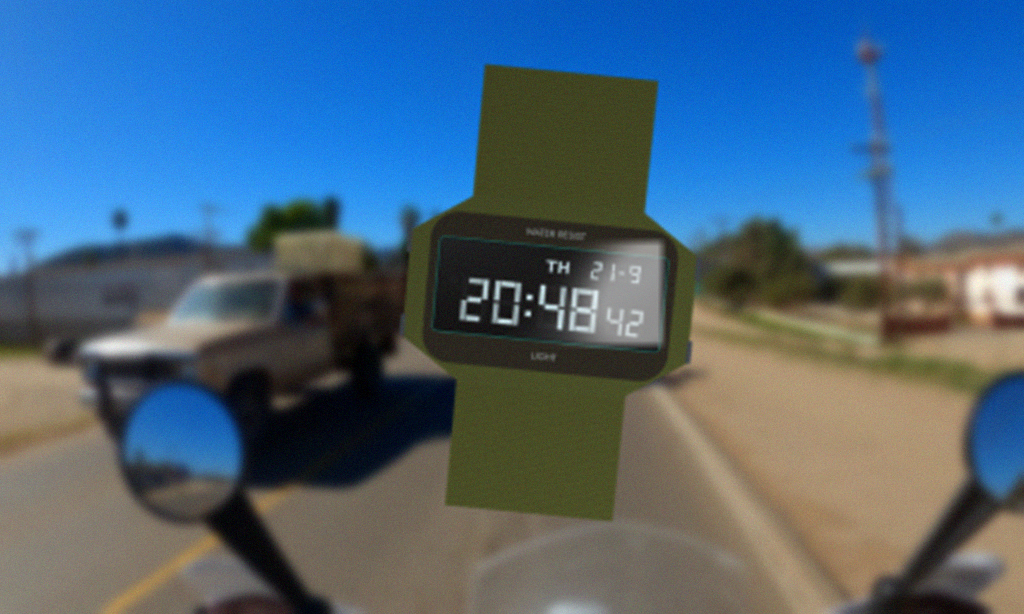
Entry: 20 h 48 min 42 s
